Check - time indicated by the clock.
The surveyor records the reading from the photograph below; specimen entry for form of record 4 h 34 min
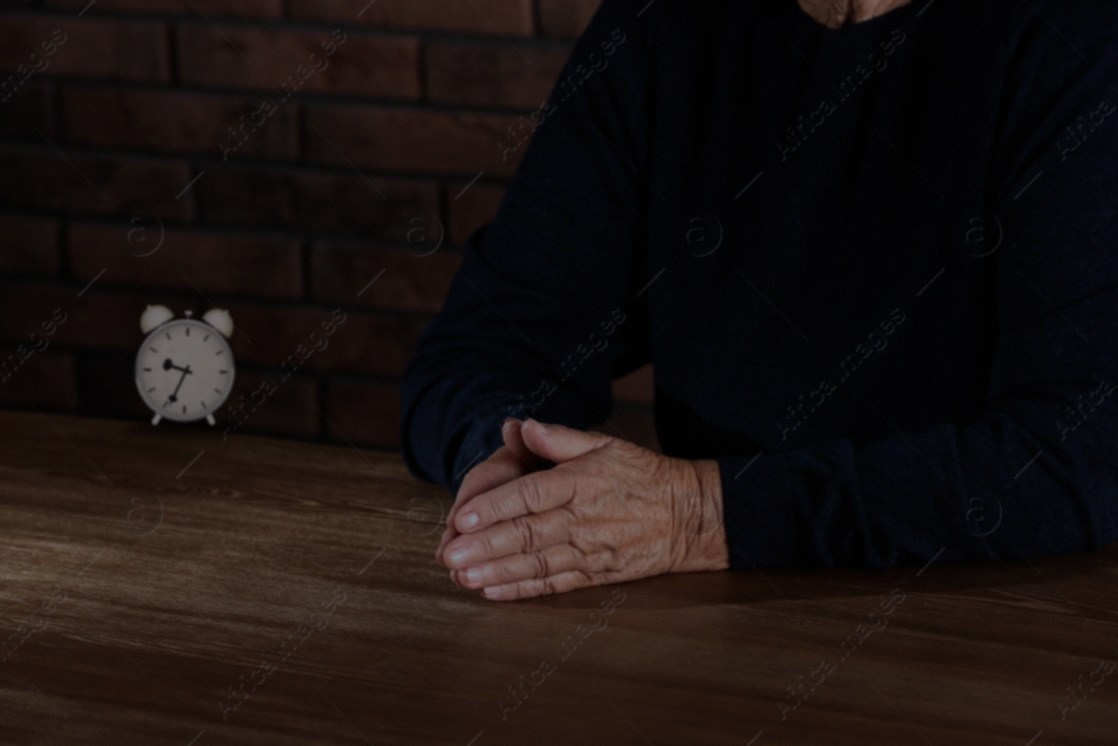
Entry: 9 h 34 min
